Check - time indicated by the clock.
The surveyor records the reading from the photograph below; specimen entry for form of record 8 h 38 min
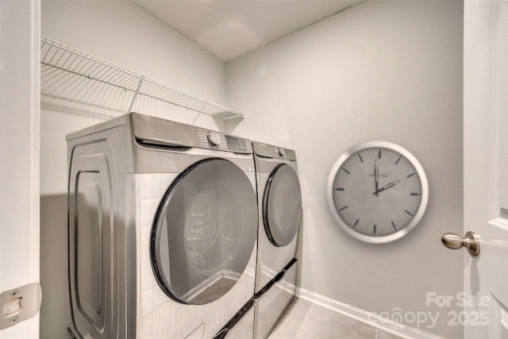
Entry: 1 h 59 min
